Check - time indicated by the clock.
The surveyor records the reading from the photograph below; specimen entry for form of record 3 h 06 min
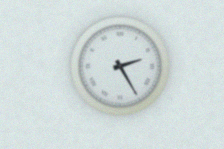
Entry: 2 h 25 min
